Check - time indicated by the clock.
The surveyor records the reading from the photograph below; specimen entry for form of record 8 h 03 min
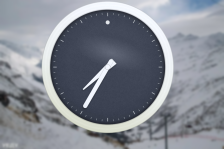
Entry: 7 h 35 min
